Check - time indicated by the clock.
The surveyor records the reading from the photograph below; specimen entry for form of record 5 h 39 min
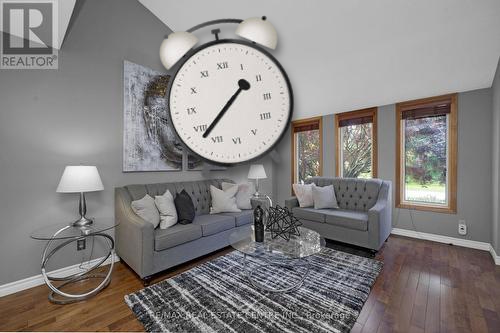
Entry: 1 h 38 min
